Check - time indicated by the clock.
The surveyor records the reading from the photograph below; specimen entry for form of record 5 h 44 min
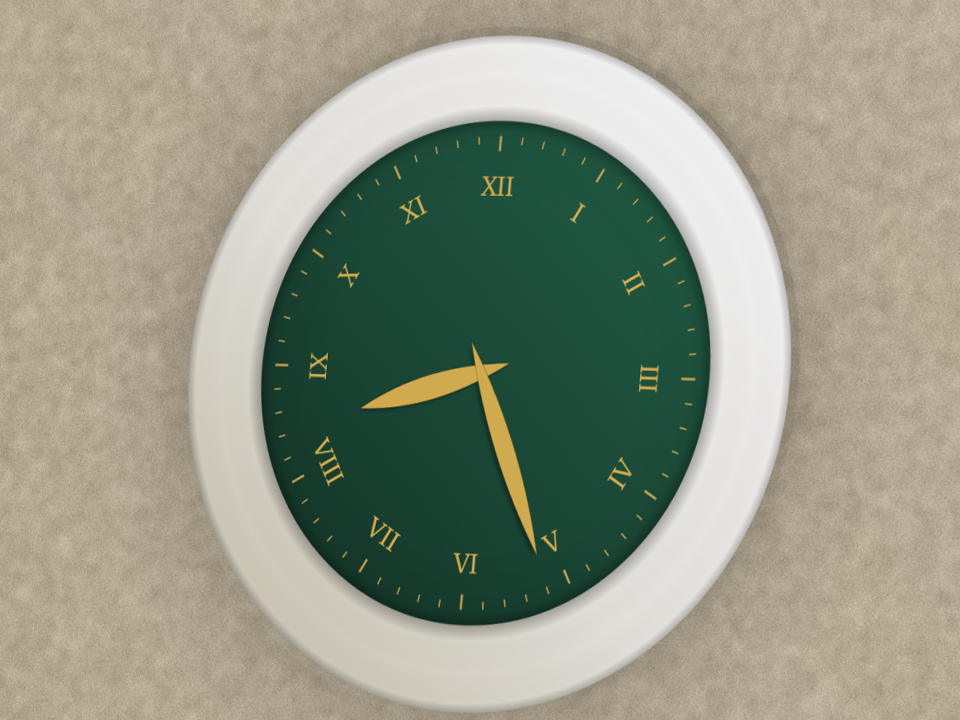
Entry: 8 h 26 min
